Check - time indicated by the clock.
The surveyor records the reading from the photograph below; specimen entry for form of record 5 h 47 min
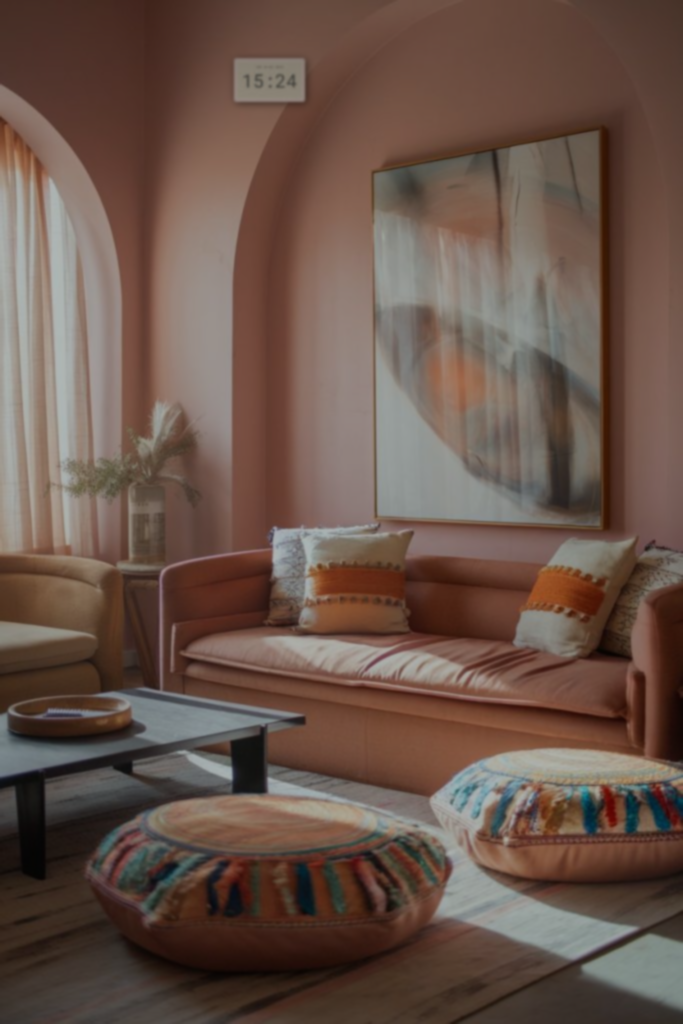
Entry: 15 h 24 min
